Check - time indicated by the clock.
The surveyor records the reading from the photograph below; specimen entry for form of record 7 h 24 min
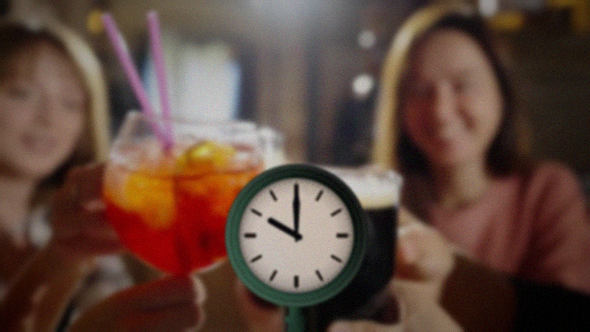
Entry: 10 h 00 min
